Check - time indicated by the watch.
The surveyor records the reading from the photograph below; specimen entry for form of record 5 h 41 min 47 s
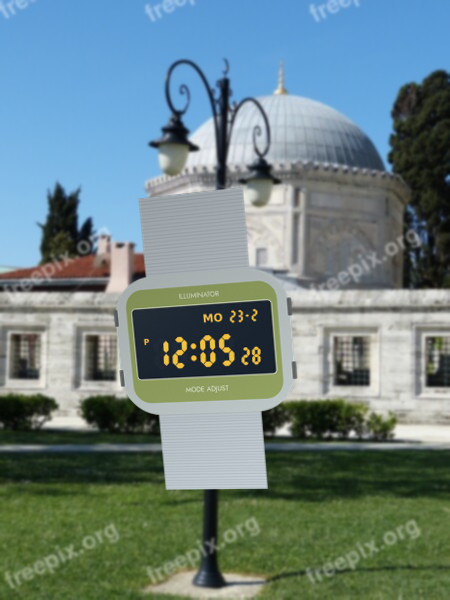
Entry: 12 h 05 min 28 s
